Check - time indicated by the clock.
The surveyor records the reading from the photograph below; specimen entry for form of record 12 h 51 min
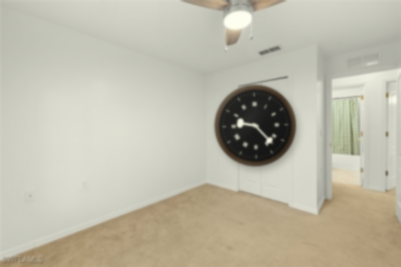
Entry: 9 h 23 min
